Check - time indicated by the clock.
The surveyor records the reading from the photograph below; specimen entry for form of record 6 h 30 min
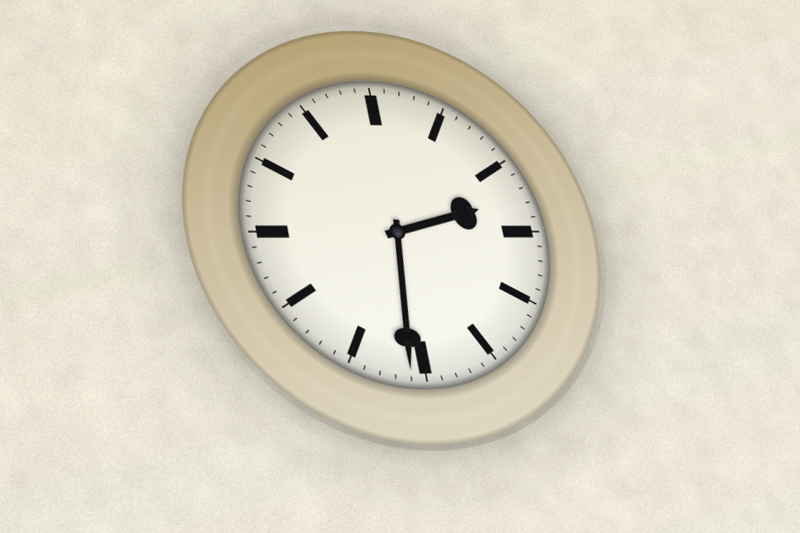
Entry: 2 h 31 min
